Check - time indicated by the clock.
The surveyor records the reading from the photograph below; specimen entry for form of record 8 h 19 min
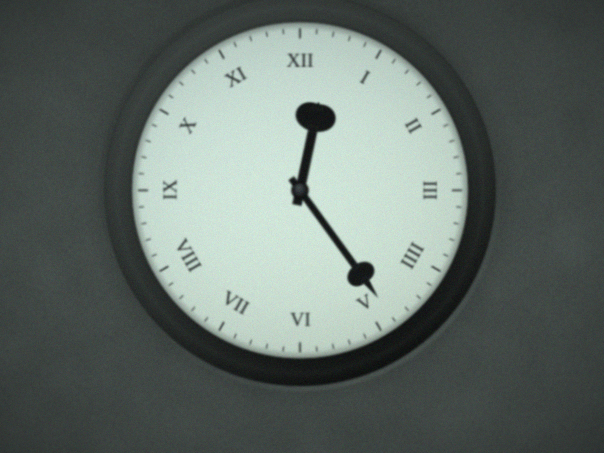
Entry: 12 h 24 min
